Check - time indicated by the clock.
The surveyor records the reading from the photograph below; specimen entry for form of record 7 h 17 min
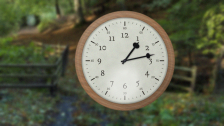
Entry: 1 h 13 min
